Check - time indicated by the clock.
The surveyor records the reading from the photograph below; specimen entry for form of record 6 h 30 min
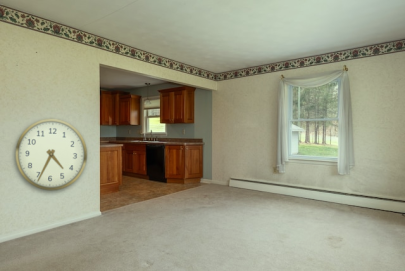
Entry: 4 h 34 min
